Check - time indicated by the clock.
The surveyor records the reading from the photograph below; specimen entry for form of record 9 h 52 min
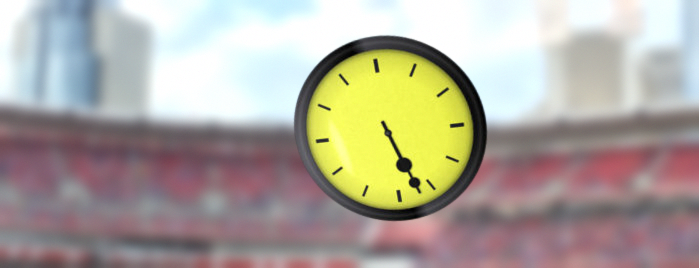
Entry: 5 h 27 min
